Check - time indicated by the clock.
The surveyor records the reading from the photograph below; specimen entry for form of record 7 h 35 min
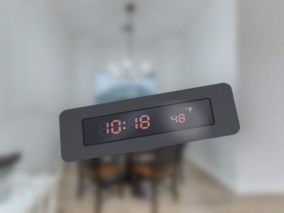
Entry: 10 h 18 min
